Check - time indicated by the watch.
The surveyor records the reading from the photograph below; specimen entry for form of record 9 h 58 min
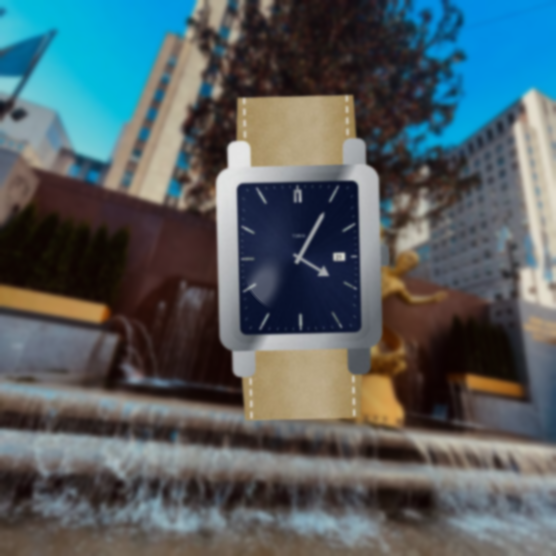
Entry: 4 h 05 min
